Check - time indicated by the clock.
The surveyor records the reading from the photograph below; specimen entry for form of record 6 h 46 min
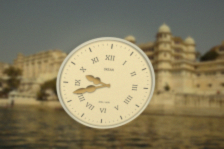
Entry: 9 h 42 min
